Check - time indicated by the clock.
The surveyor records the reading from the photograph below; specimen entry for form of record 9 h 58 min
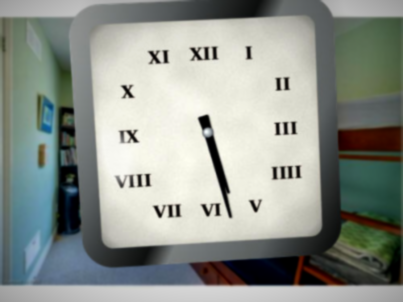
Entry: 5 h 28 min
